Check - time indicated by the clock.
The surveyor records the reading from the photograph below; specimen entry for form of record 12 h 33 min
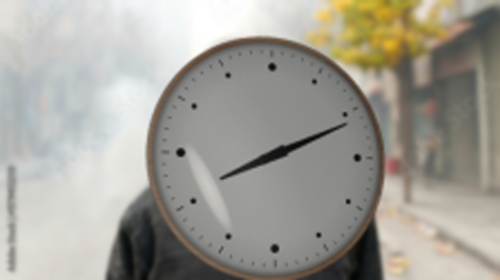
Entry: 8 h 11 min
